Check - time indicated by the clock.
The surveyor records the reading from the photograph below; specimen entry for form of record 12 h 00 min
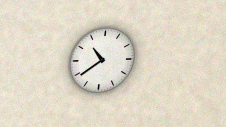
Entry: 10 h 39 min
